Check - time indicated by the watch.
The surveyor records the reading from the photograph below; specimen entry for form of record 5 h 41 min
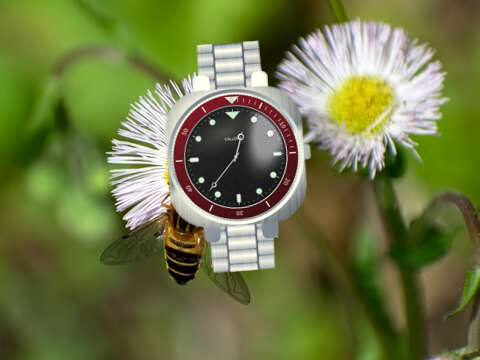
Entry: 12 h 37 min
